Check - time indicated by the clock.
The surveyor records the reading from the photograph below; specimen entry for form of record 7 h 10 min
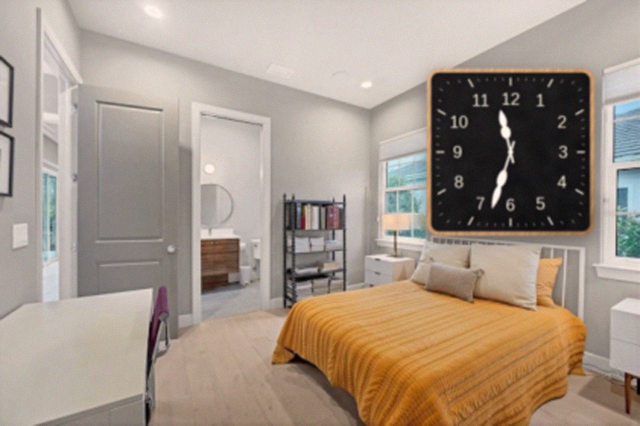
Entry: 11 h 33 min
